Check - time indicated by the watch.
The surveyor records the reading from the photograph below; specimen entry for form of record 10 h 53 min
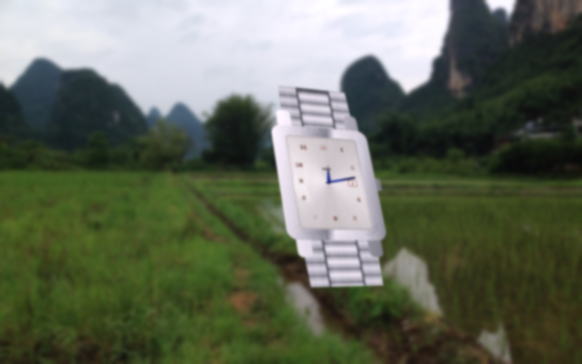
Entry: 12 h 13 min
